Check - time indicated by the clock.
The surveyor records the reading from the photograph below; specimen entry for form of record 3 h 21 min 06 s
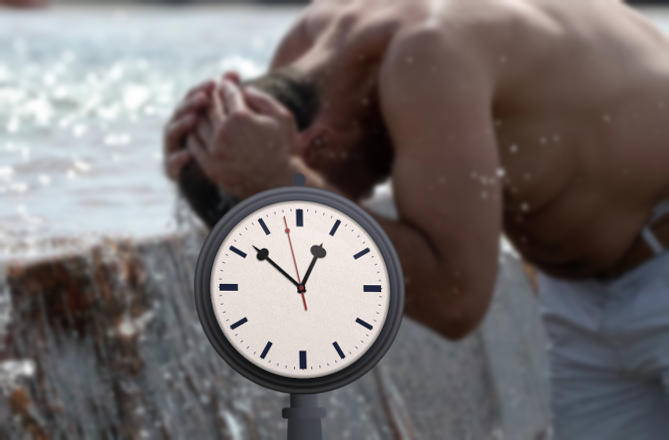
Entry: 12 h 51 min 58 s
